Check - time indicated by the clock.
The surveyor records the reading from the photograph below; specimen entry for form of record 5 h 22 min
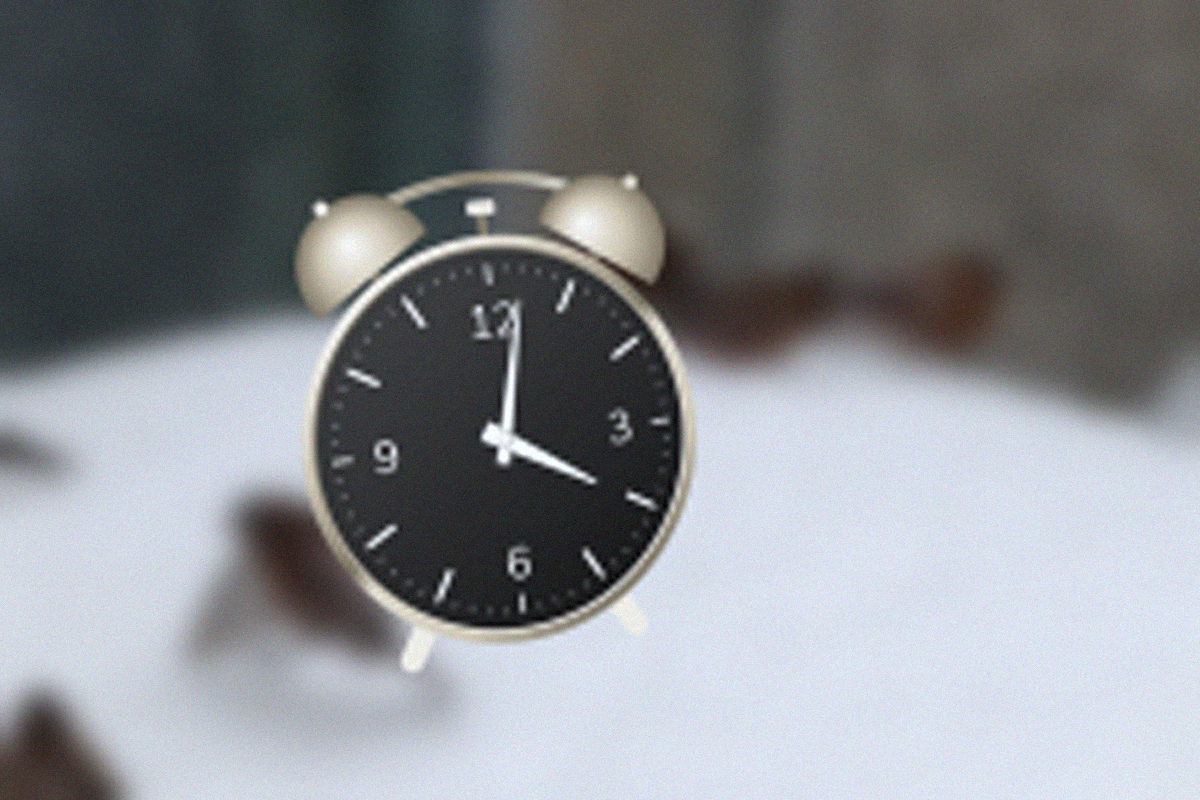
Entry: 4 h 02 min
